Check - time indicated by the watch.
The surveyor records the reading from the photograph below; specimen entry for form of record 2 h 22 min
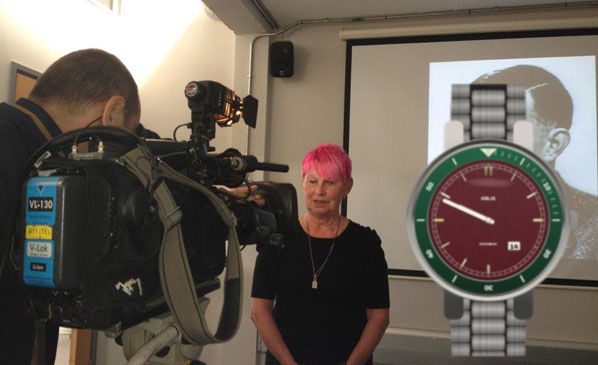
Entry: 9 h 49 min
